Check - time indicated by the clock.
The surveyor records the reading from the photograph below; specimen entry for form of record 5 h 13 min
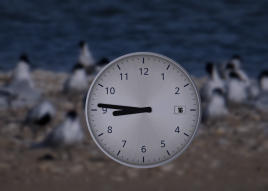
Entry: 8 h 46 min
